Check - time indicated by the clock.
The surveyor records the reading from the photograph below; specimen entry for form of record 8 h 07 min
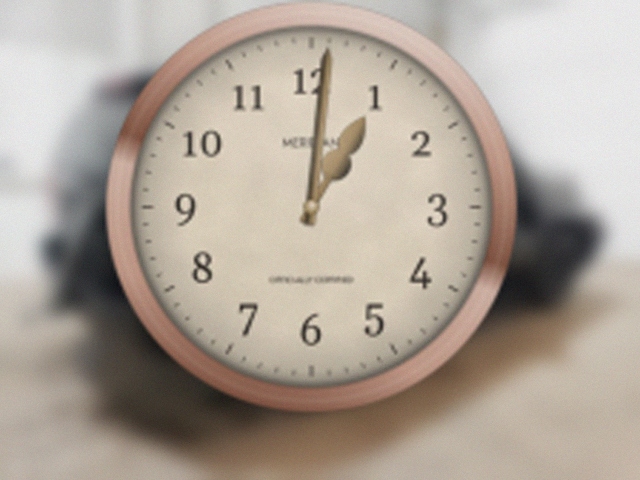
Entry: 1 h 01 min
